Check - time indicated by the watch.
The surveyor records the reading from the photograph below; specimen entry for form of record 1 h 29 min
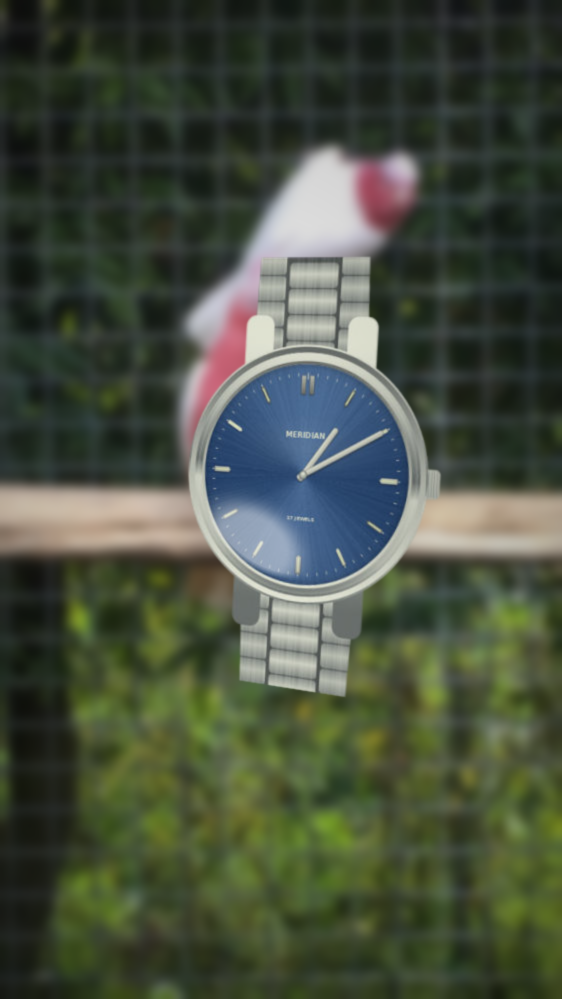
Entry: 1 h 10 min
